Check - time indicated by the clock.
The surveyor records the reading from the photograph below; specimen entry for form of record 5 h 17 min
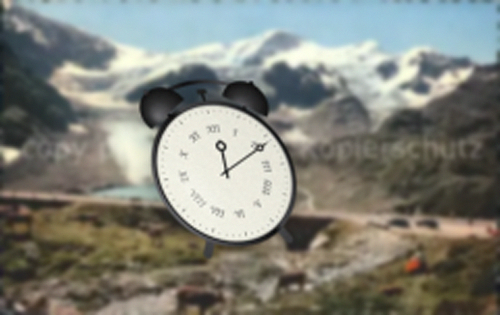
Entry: 12 h 11 min
